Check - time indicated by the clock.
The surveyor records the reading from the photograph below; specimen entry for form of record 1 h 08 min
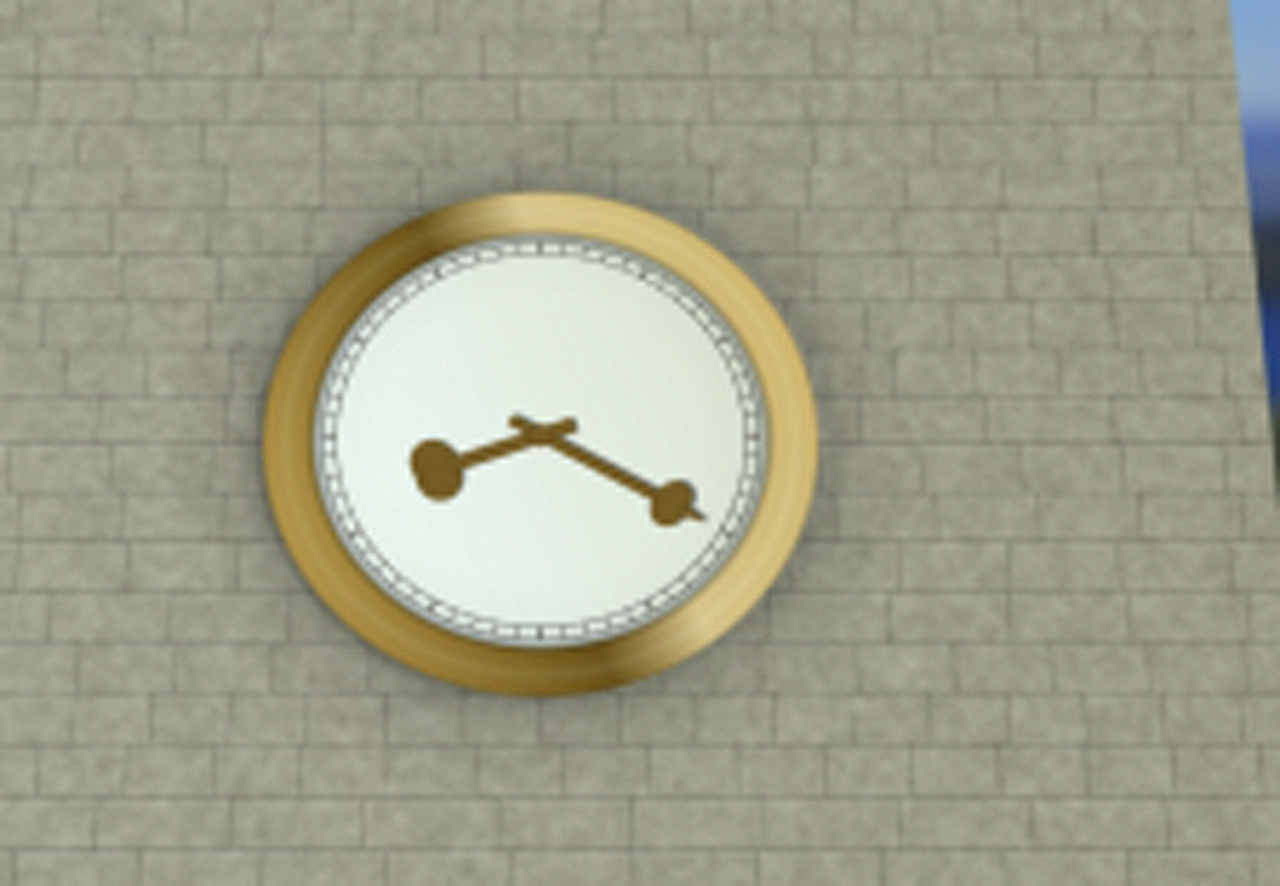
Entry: 8 h 20 min
